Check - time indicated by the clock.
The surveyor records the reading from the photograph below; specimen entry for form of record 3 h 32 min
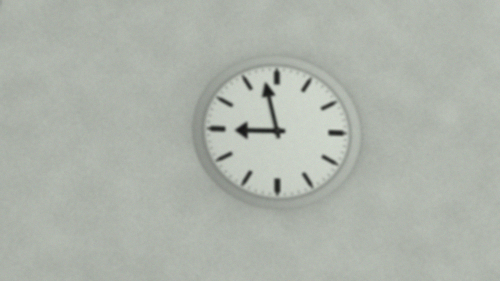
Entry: 8 h 58 min
